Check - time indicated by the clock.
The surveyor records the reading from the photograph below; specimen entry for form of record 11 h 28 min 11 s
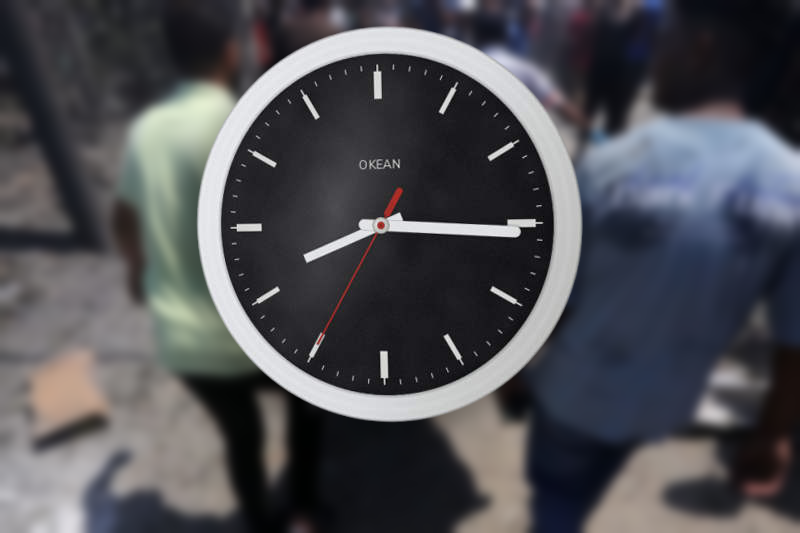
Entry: 8 h 15 min 35 s
